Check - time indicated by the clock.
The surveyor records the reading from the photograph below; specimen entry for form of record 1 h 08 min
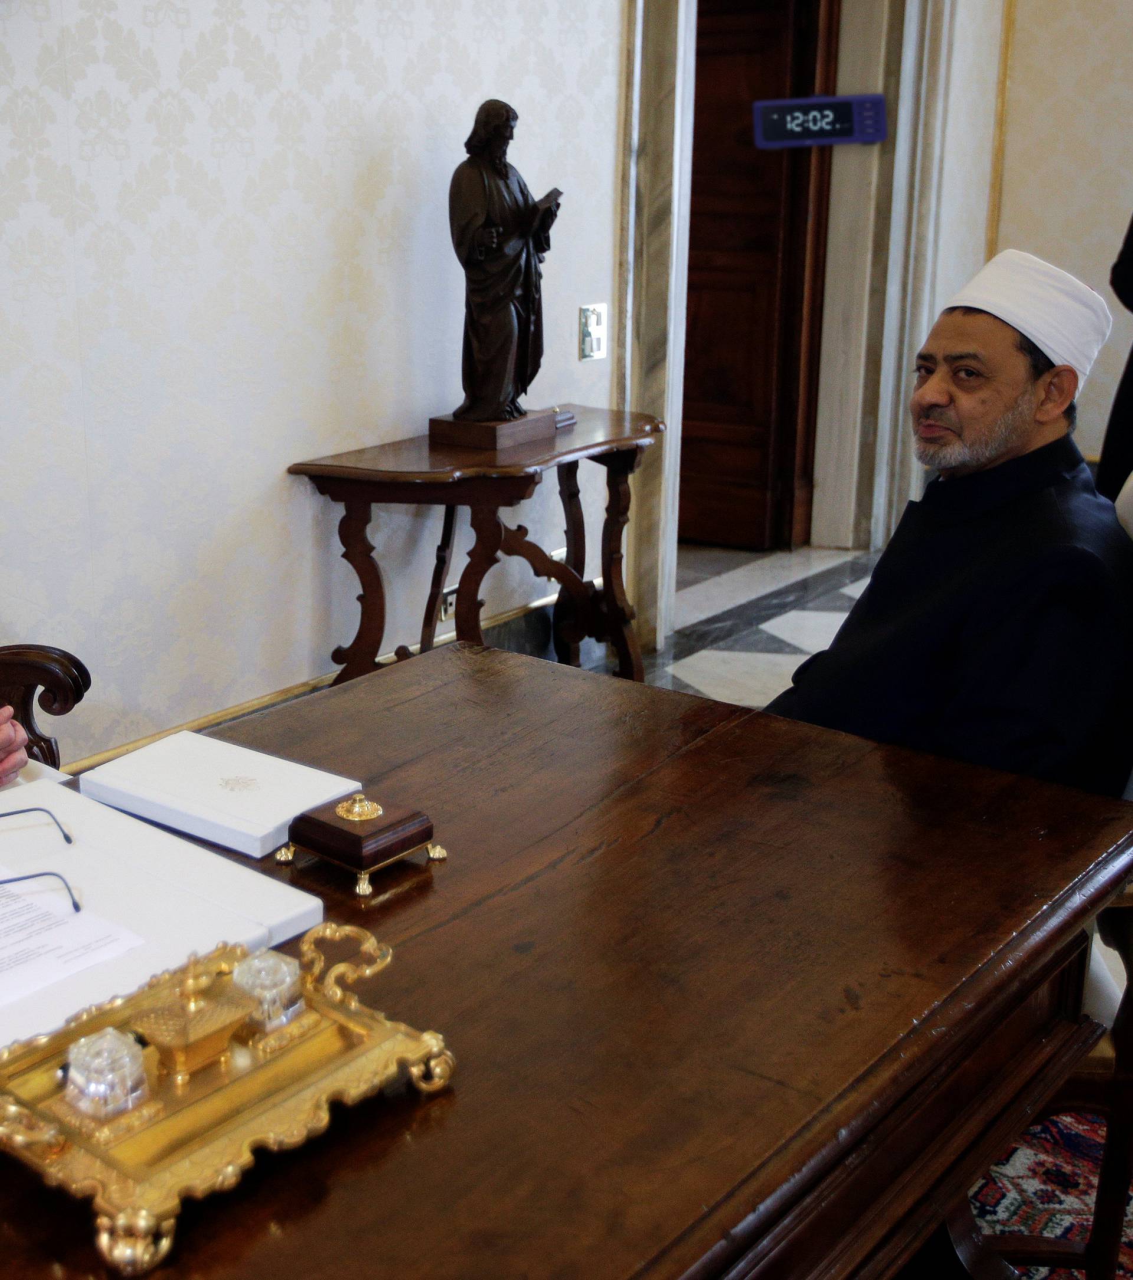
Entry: 12 h 02 min
